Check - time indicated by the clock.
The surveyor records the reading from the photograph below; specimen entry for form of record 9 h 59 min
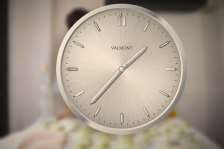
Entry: 1 h 37 min
